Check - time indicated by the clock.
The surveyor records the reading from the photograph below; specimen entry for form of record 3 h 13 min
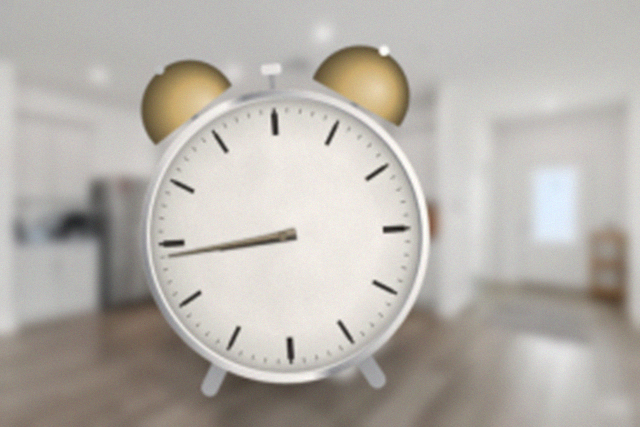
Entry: 8 h 44 min
